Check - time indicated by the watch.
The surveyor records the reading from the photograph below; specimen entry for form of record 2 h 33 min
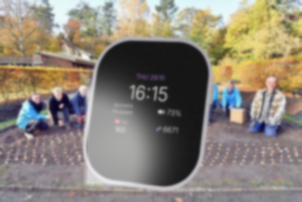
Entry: 16 h 15 min
